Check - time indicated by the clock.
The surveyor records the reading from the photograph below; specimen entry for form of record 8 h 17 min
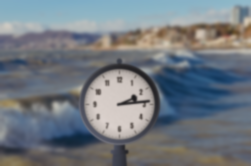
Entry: 2 h 14 min
